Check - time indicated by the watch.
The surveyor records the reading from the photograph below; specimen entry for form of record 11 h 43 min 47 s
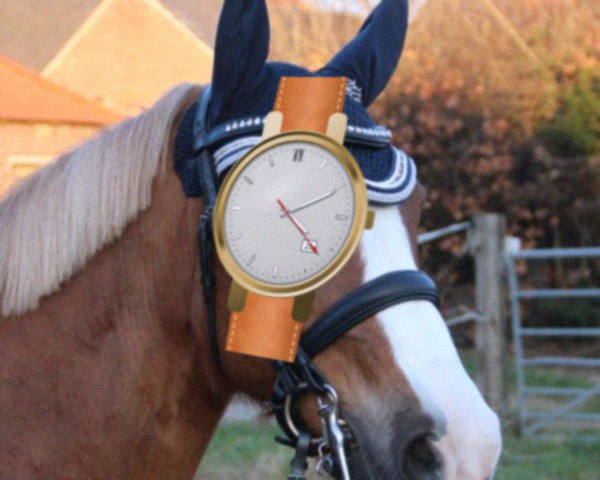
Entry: 4 h 10 min 22 s
